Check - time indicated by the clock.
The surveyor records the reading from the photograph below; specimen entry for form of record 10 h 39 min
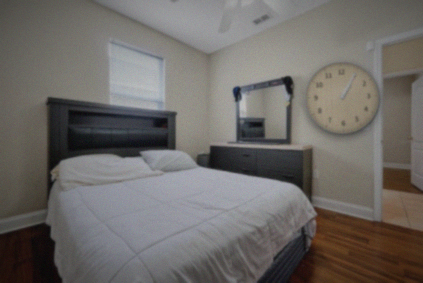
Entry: 1 h 05 min
